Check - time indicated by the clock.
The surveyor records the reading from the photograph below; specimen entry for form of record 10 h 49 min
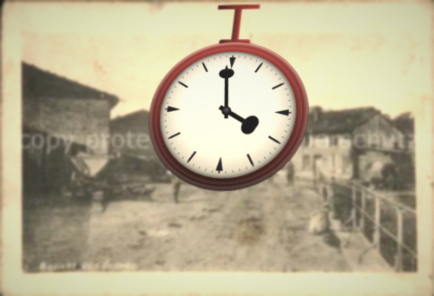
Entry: 3 h 59 min
